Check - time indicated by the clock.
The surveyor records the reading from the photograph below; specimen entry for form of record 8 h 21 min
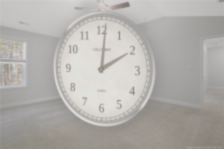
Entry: 2 h 01 min
